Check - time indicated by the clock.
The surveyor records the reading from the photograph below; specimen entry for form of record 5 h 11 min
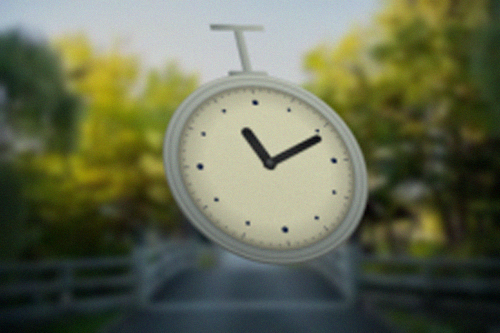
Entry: 11 h 11 min
